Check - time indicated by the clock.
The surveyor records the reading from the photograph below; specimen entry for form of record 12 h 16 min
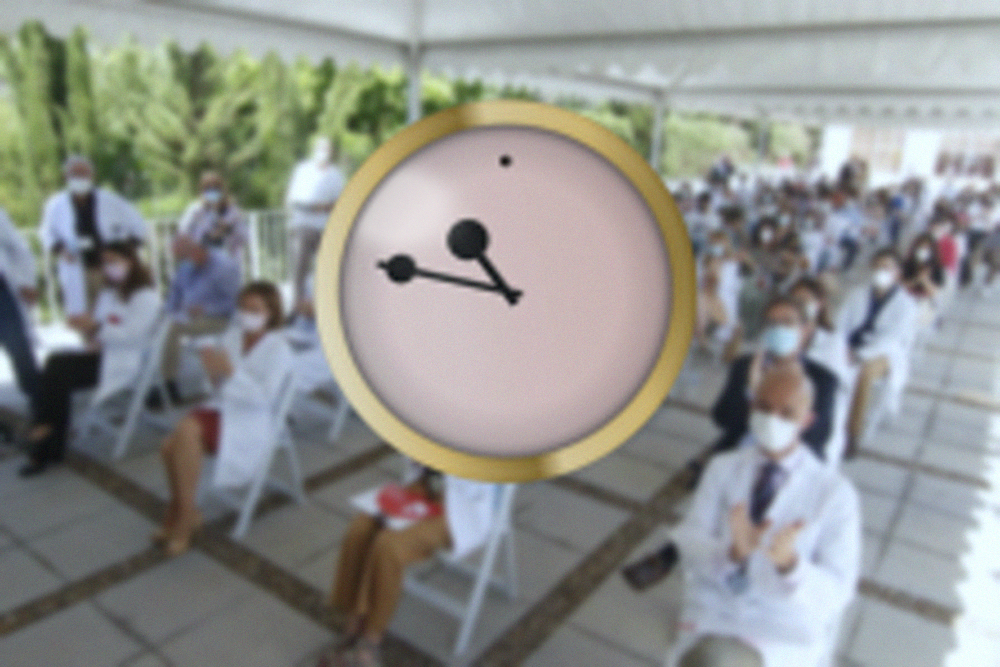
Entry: 10 h 47 min
